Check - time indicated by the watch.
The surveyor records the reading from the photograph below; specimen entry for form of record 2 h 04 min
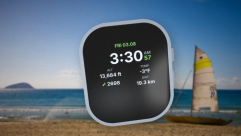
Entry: 3 h 30 min
